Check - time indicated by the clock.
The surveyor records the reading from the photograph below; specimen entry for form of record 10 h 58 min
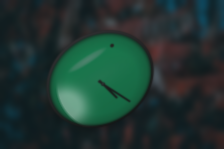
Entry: 4 h 20 min
